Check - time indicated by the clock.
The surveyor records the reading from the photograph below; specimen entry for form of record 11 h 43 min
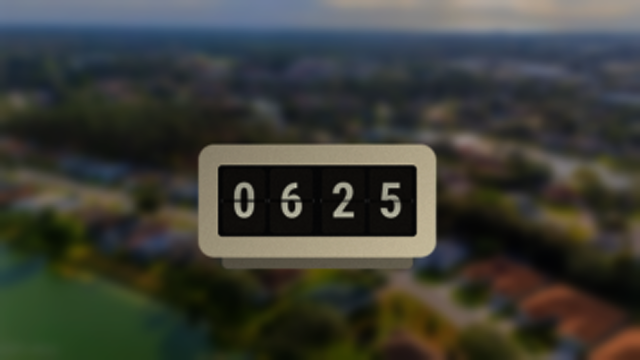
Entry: 6 h 25 min
